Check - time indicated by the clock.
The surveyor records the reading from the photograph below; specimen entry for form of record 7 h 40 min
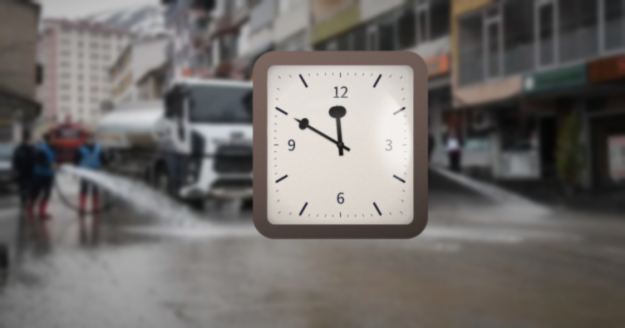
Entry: 11 h 50 min
